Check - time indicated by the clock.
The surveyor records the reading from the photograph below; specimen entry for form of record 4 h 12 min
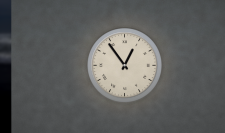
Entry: 12 h 54 min
